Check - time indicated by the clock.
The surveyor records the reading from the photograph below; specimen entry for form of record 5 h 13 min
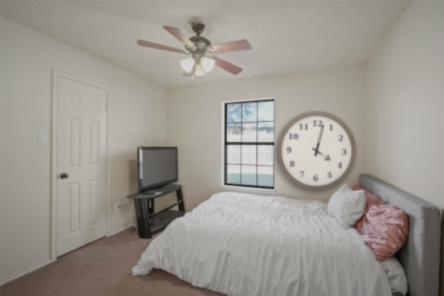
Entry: 4 h 02 min
